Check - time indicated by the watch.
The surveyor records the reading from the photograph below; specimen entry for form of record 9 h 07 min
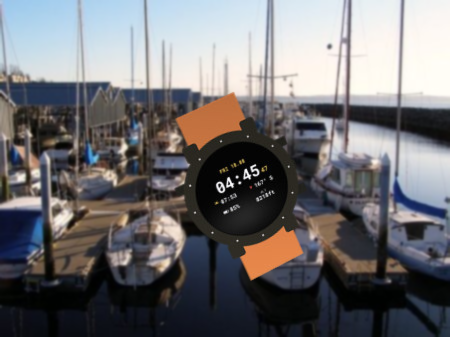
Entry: 4 h 45 min
